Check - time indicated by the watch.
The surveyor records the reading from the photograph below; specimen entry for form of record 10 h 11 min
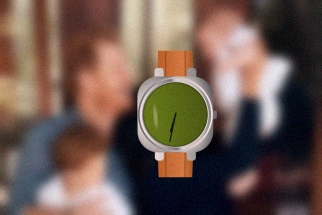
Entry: 6 h 32 min
